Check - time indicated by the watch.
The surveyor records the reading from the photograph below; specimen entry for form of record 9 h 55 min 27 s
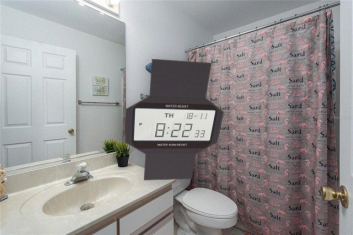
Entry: 8 h 22 min 33 s
